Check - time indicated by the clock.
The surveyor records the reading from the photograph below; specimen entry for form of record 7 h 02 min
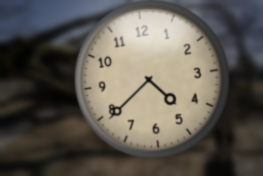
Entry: 4 h 39 min
